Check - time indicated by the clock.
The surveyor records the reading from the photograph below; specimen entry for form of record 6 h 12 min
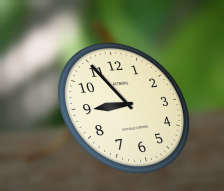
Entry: 8 h 55 min
